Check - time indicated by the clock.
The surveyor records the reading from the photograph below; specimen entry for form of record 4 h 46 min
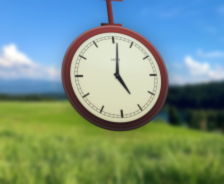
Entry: 5 h 01 min
